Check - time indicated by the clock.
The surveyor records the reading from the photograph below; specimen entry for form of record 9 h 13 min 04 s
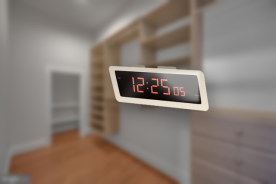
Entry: 12 h 25 min 05 s
